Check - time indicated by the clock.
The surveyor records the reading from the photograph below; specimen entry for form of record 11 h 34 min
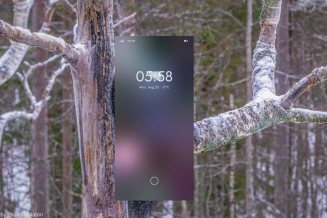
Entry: 5 h 58 min
